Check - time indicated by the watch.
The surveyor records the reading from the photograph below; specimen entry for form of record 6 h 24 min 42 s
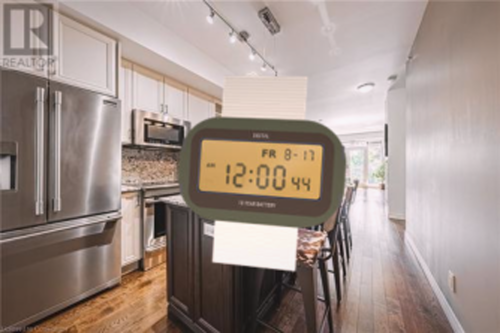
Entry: 12 h 00 min 44 s
